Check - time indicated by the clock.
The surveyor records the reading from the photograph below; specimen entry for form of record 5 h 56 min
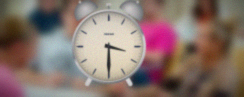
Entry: 3 h 30 min
